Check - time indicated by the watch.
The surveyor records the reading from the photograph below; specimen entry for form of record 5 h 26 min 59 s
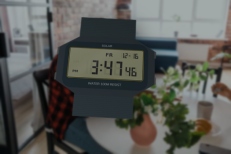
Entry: 3 h 47 min 46 s
